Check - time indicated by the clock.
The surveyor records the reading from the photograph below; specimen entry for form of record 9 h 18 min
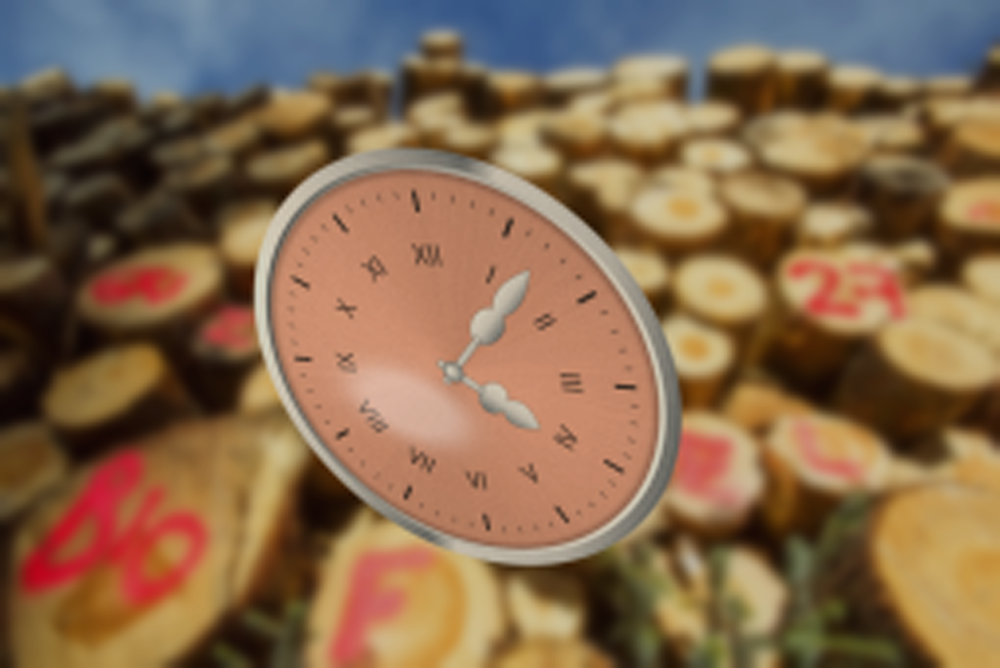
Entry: 4 h 07 min
